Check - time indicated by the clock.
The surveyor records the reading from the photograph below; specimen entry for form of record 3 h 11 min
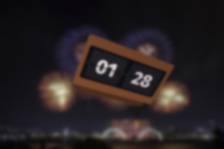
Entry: 1 h 28 min
